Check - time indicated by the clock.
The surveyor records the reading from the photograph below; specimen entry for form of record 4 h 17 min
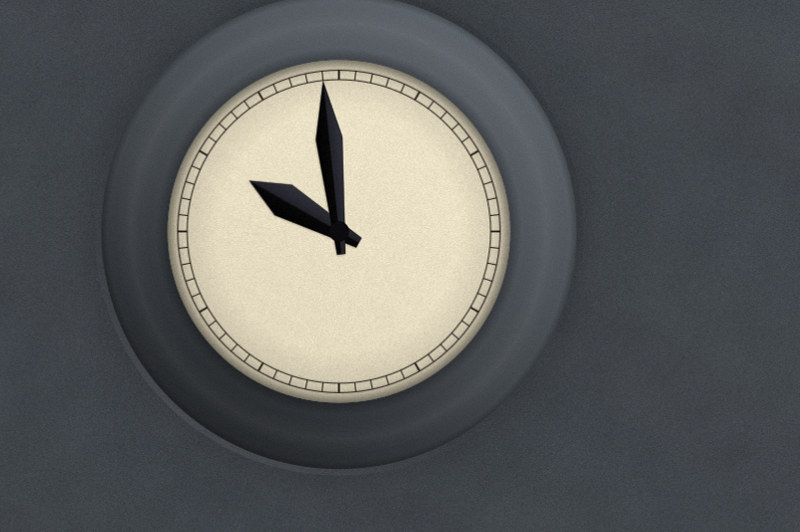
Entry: 9 h 59 min
